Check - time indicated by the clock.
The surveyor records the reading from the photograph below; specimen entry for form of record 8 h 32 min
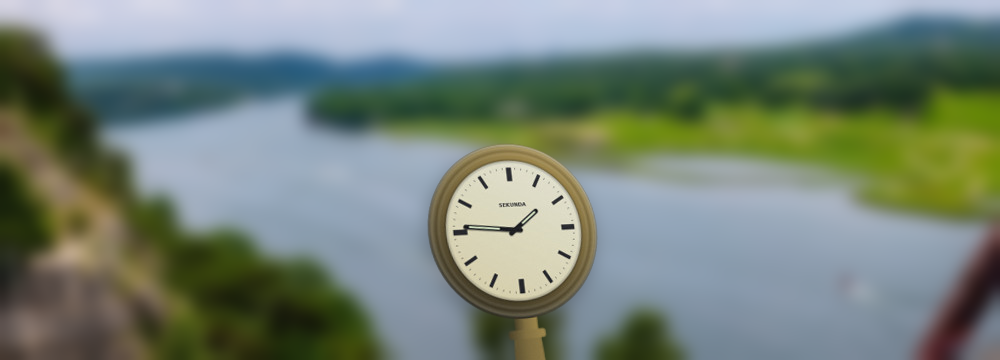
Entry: 1 h 46 min
